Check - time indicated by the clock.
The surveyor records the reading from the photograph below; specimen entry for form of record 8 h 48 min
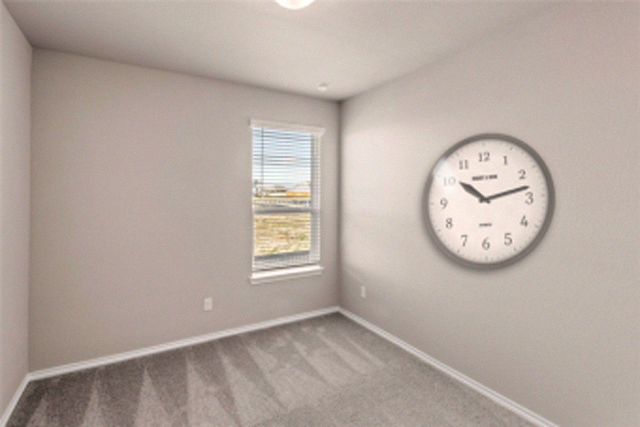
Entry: 10 h 13 min
